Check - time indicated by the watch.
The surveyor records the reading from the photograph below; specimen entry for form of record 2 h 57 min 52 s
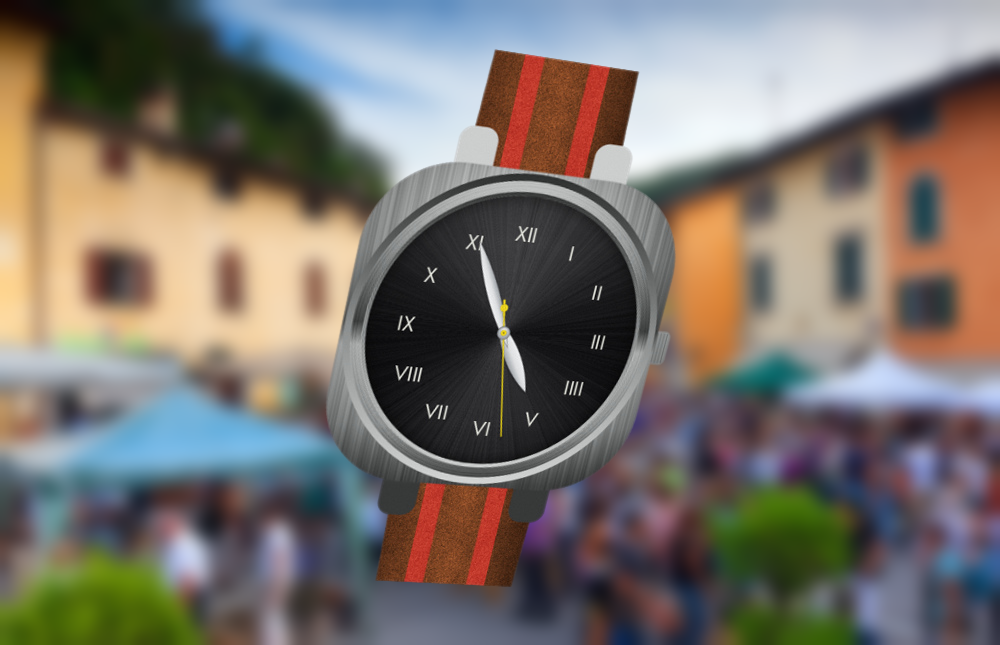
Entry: 4 h 55 min 28 s
